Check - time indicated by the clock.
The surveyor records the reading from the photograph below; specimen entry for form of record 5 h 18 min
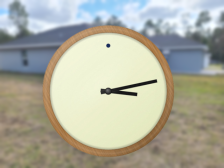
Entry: 3 h 13 min
